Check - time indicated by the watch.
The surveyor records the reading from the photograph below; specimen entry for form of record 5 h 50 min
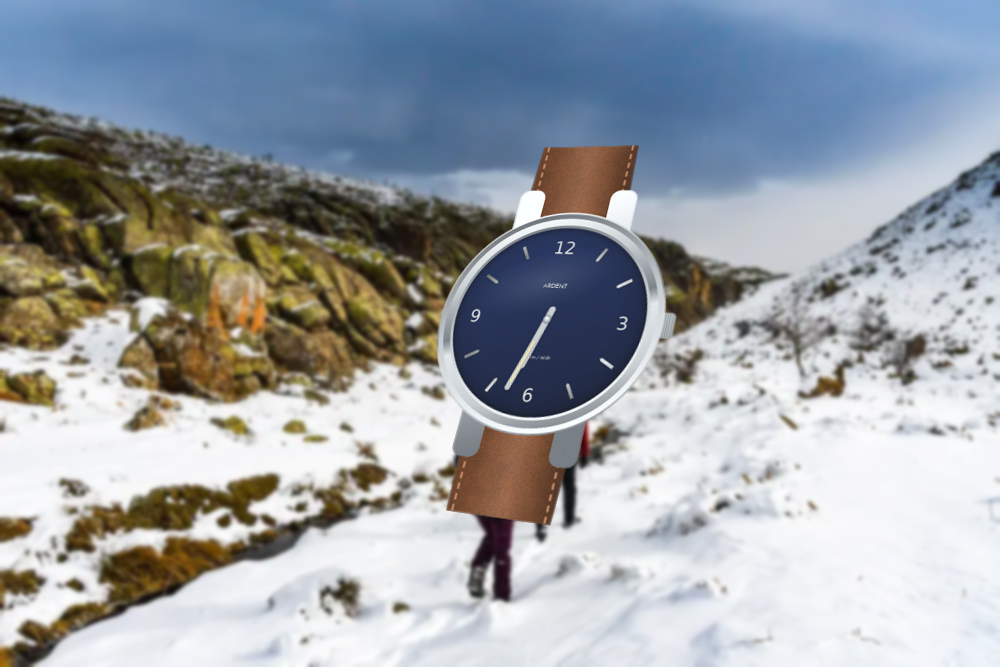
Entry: 6 h 33 min
